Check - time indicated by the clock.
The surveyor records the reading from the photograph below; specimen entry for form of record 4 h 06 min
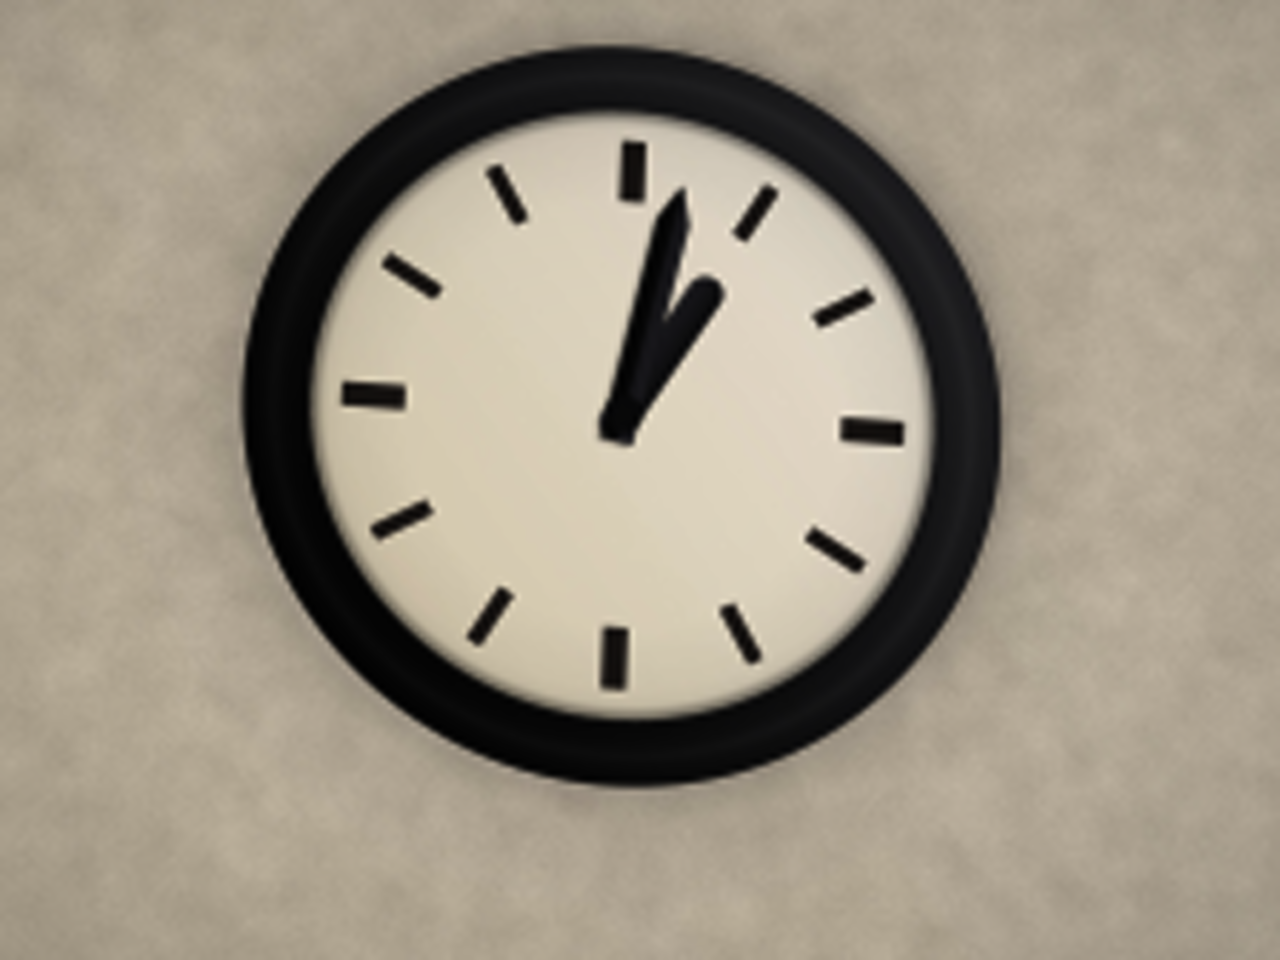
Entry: 1 h 02 min
